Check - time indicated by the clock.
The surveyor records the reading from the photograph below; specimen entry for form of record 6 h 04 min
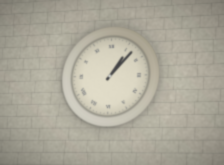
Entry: 1 h 07 min
